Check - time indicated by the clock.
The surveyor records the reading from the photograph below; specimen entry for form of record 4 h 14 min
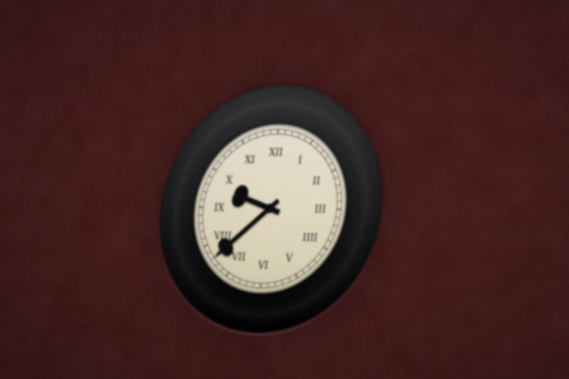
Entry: 9 h 38 min
